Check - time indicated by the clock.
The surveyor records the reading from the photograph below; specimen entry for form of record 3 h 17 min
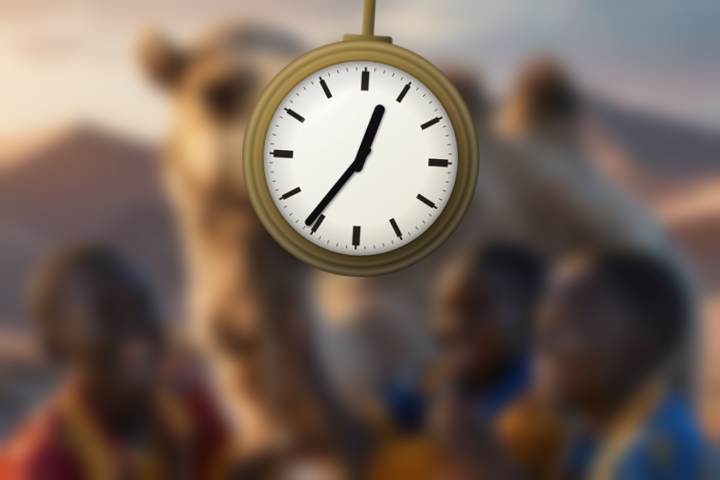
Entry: 12 h 36 min
